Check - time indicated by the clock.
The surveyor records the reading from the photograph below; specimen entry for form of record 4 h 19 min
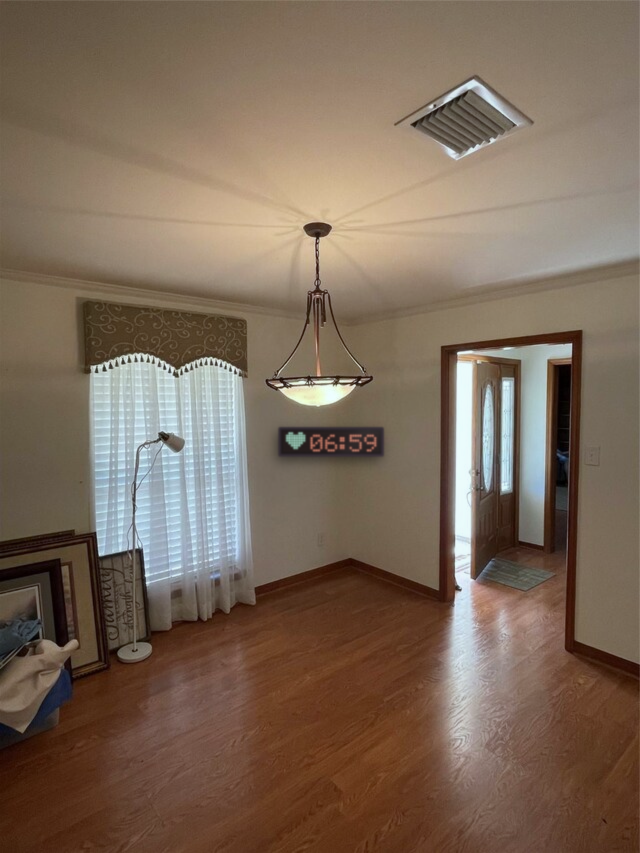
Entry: 6 h 59 min
